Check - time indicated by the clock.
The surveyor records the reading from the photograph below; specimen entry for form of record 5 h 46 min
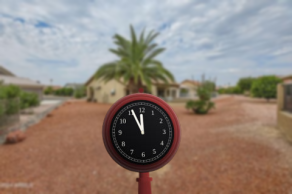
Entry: 11 h 56 min
